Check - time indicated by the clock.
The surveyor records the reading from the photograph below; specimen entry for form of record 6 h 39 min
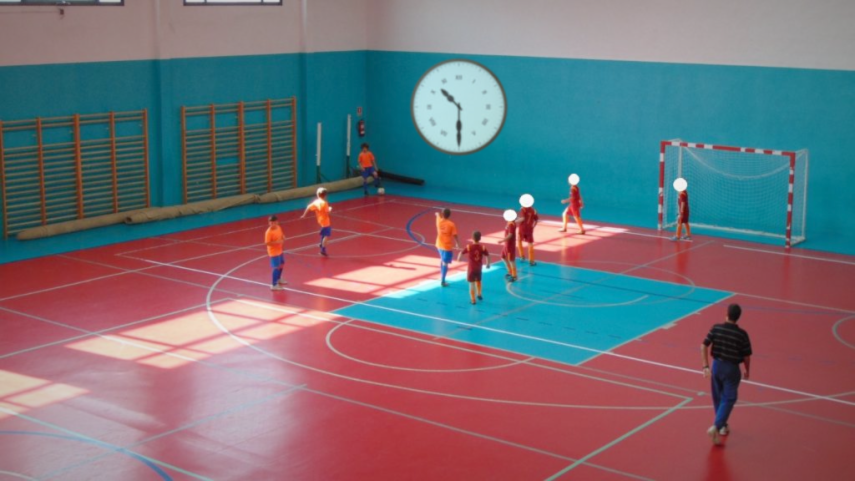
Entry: 10 h 30 min
